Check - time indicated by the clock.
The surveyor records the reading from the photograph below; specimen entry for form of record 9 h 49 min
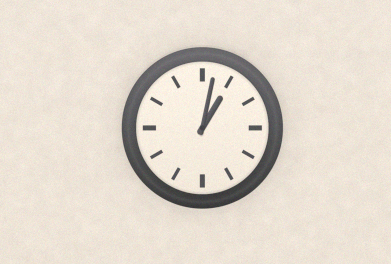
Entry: 1 h 02 min
